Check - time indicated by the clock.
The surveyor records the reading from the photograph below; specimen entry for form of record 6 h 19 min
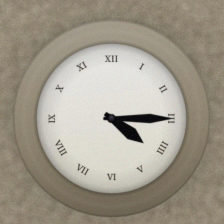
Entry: 4 h 15 min
